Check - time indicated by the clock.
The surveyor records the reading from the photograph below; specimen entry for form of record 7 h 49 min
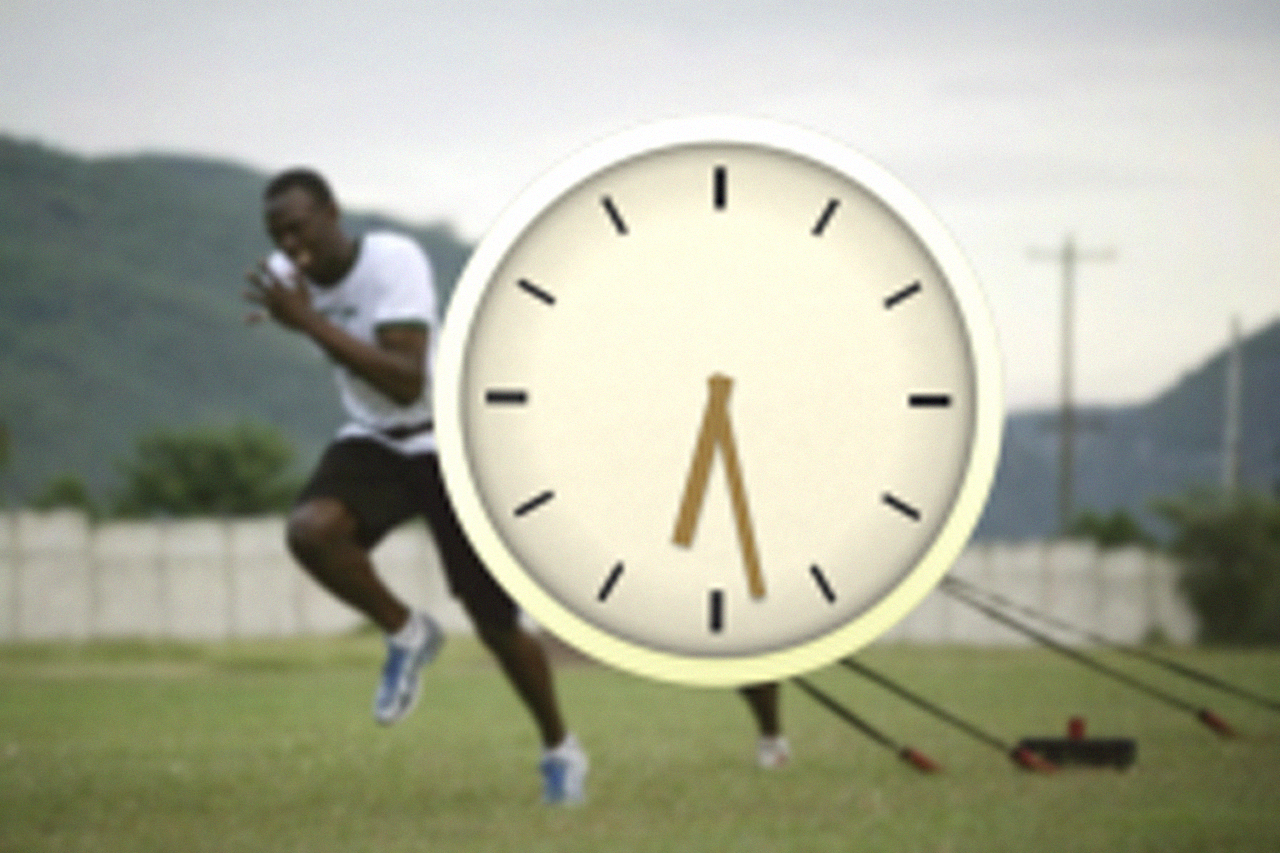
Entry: 6 h 28 min
